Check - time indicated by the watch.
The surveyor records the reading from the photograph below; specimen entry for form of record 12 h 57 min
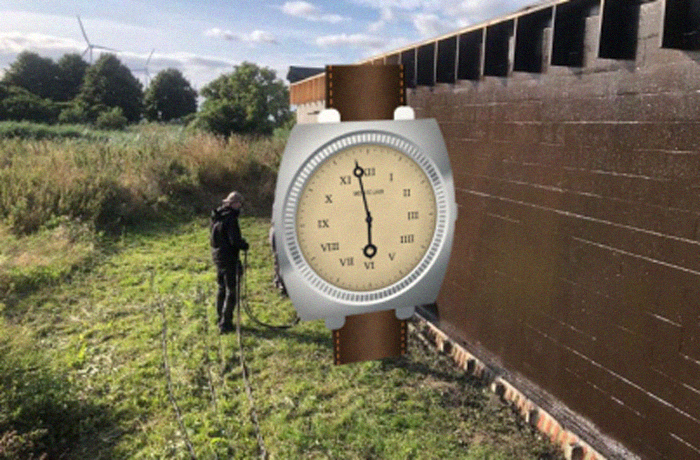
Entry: 5 h 58 min
